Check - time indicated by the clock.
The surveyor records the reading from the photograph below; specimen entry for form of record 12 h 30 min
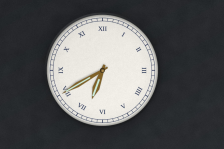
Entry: 6 h 40 min
